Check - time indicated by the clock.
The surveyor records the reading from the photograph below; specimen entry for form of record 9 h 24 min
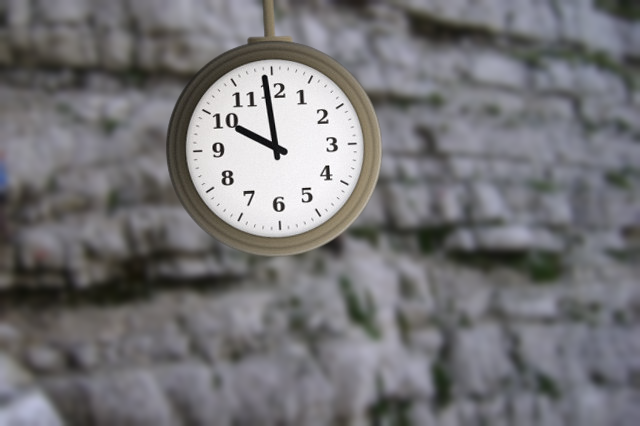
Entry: 9 h 59 min
